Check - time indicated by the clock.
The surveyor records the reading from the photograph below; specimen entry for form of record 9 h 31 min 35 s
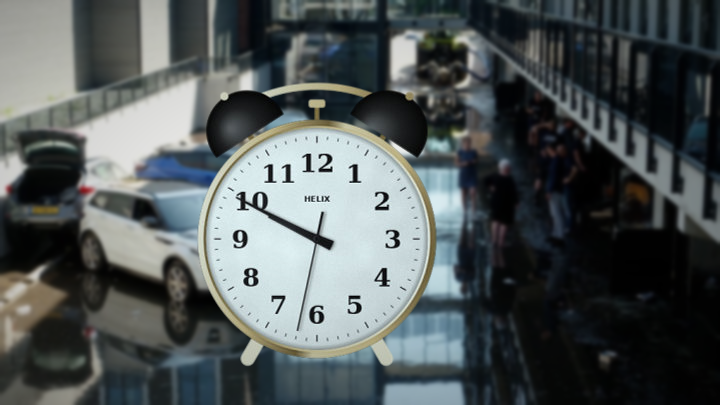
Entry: 9 h 49 min 32 s
